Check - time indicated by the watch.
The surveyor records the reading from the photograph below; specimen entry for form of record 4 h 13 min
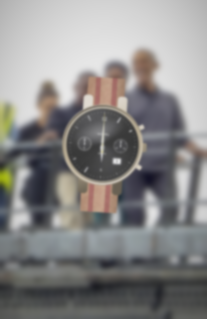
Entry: 6 h 00 min
